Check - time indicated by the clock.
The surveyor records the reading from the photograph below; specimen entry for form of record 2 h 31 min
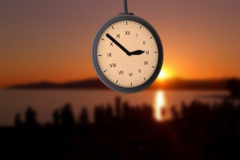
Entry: 2 h 52 min
